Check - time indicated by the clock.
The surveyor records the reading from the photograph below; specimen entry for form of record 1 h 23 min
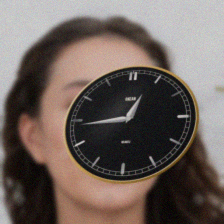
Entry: 12 h 44 min
